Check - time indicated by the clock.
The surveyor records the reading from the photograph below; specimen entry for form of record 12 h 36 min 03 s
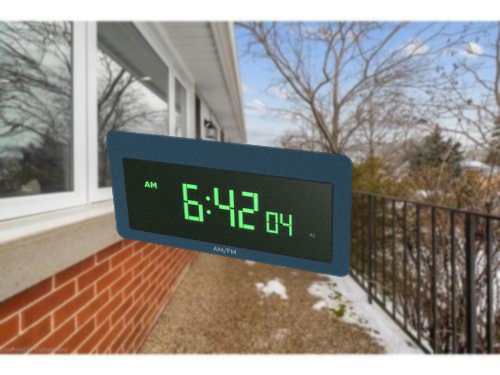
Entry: 6 h 42 min 04 s
